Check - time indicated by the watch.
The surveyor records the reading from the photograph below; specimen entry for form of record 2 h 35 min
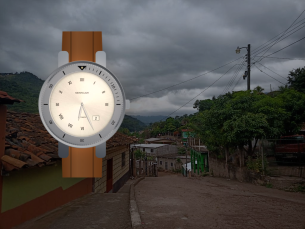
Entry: 6 h 26 min
